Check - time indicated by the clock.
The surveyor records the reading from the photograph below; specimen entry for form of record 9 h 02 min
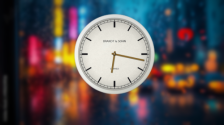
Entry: 6 h 17 min
